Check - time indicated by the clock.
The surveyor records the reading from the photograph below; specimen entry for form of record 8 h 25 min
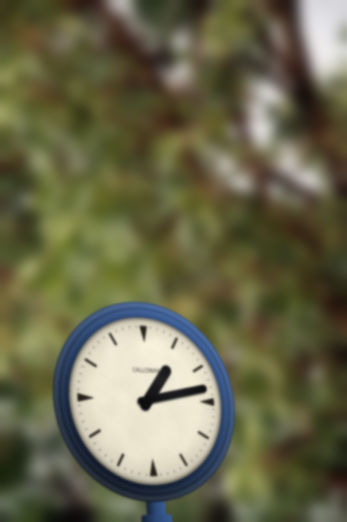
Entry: 1 h 13 min
